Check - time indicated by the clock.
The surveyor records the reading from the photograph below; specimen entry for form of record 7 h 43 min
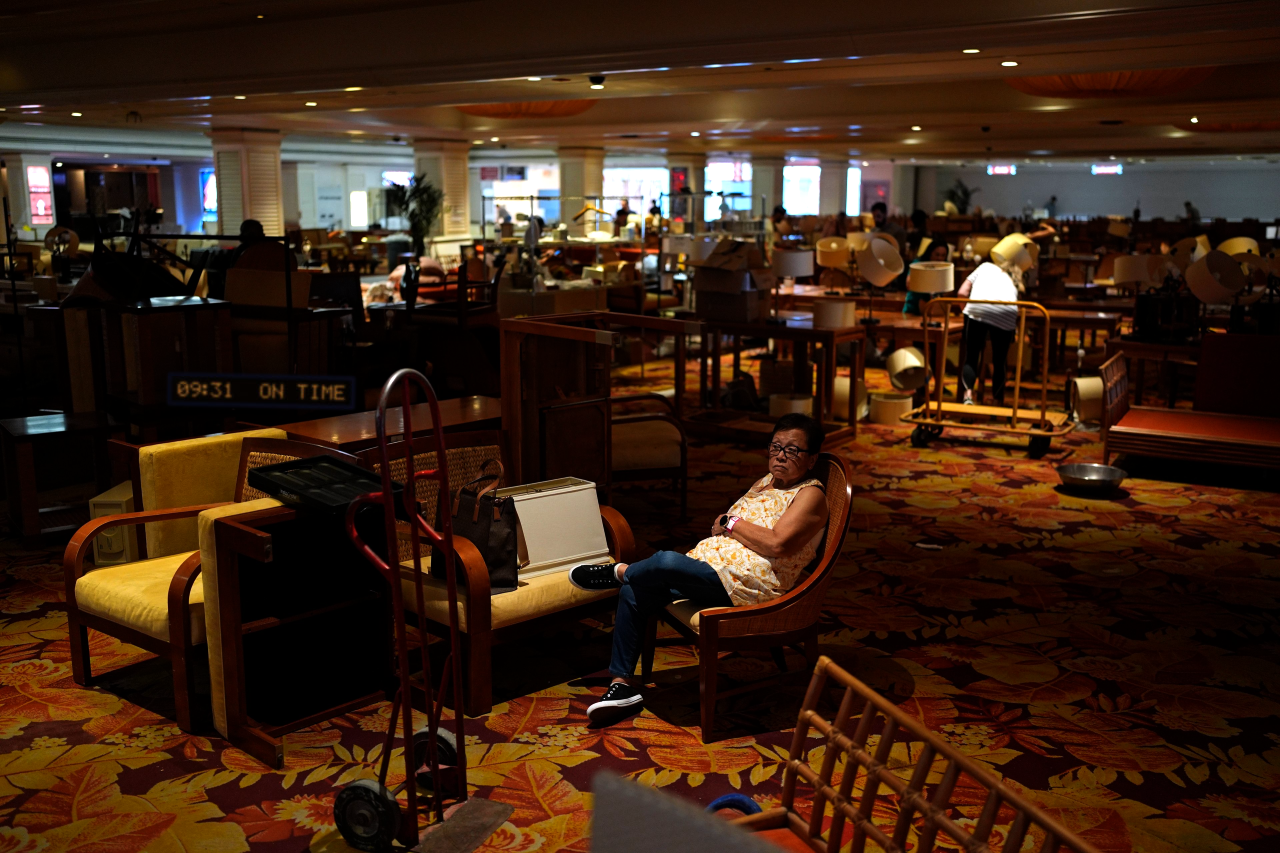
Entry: 9 h 31 min
